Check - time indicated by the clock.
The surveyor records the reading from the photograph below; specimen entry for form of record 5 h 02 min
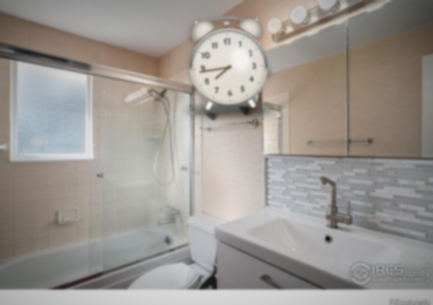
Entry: 7 h 44 min
